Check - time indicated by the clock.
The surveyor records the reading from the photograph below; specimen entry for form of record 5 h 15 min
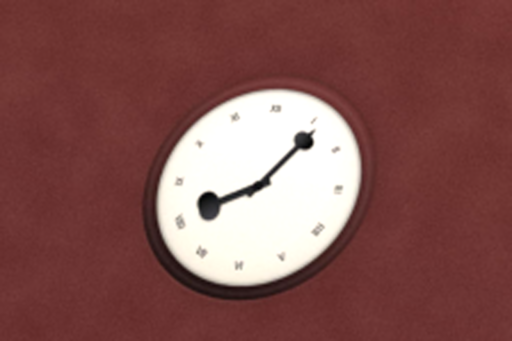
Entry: 8 h 06 min
